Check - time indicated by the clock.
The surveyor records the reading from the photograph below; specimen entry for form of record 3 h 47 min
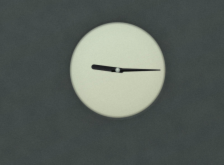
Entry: 9 h 15 min
